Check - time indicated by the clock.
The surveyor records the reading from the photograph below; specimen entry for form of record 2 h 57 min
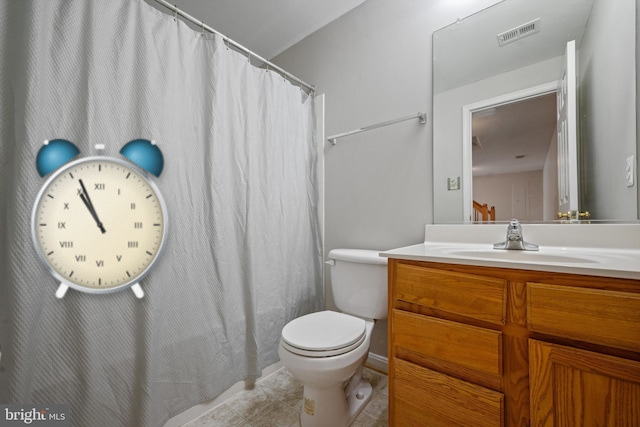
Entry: 10 h 56 min
